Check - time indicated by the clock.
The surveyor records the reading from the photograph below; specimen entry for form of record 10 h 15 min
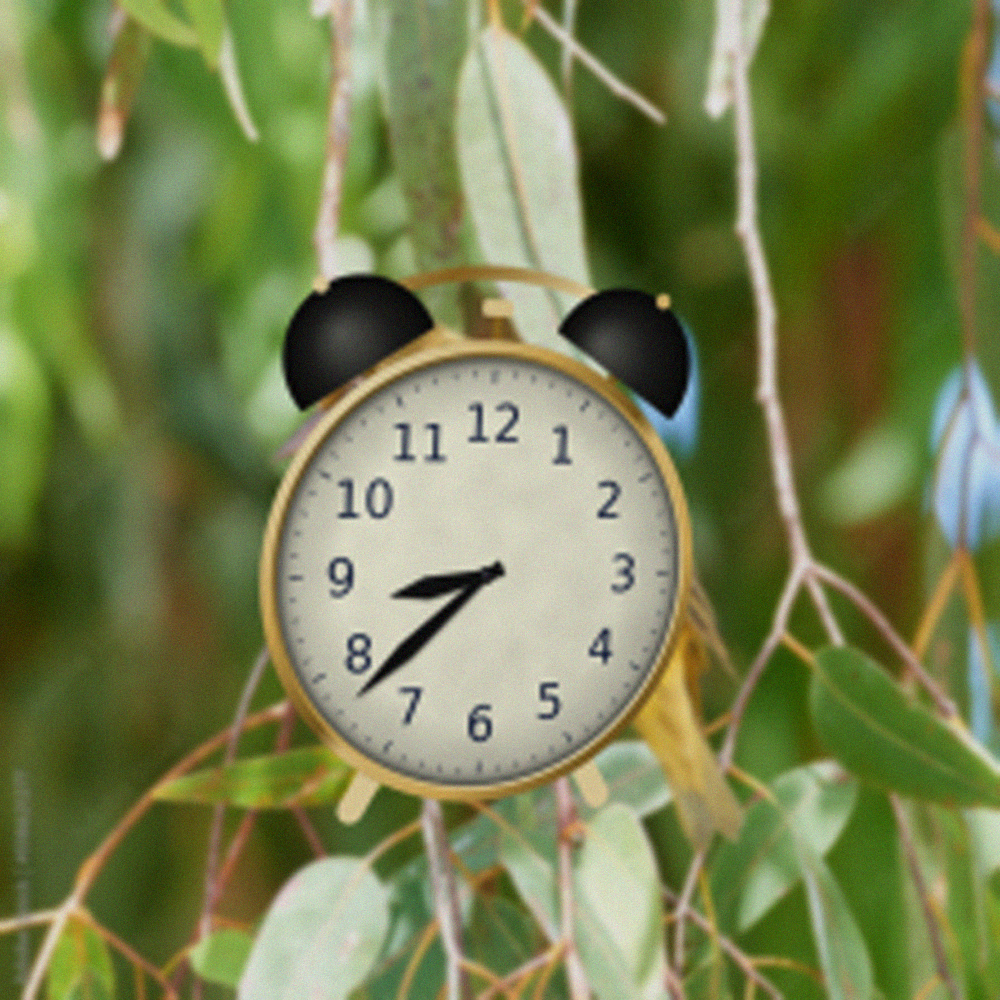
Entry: 8 h 38 min
